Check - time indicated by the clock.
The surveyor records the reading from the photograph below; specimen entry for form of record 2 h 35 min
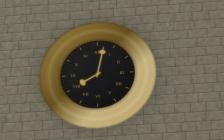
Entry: 8 h 02 min
